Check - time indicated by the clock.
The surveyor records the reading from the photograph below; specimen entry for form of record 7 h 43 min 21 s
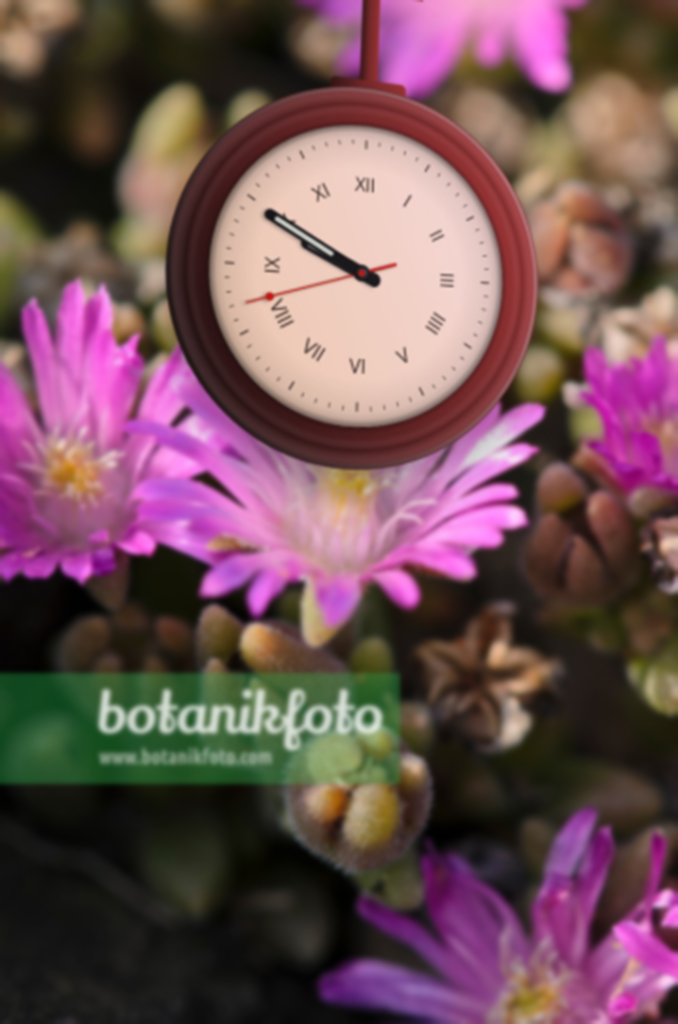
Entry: 9 h 49 min 42 s
